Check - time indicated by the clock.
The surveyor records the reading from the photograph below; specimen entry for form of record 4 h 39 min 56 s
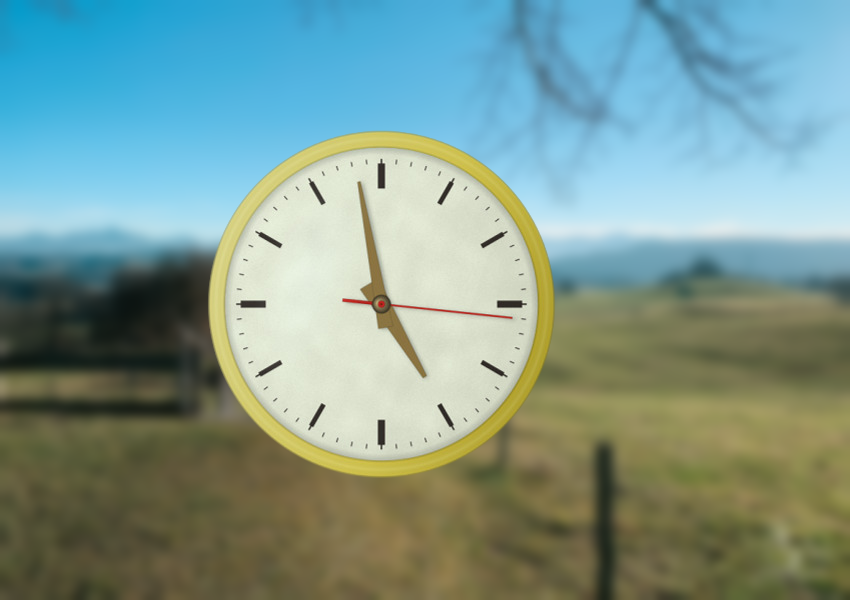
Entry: 4 h 58 min 16 s
